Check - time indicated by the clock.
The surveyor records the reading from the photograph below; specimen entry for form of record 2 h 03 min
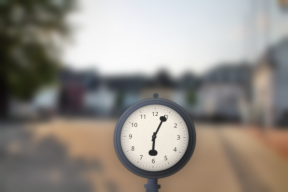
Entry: 6 h 04 min
